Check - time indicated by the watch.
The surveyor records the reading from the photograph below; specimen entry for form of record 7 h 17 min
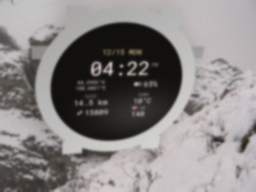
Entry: 4 h 22 min
